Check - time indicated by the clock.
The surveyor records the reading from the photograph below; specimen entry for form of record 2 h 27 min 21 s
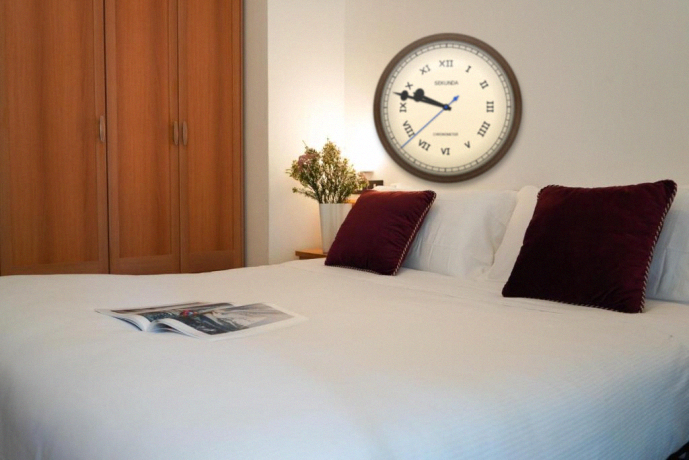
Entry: 9 h 47 min 38 s
